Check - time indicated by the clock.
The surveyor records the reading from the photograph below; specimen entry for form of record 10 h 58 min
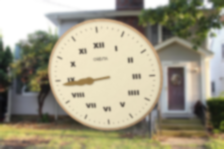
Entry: 8 h 44 min
